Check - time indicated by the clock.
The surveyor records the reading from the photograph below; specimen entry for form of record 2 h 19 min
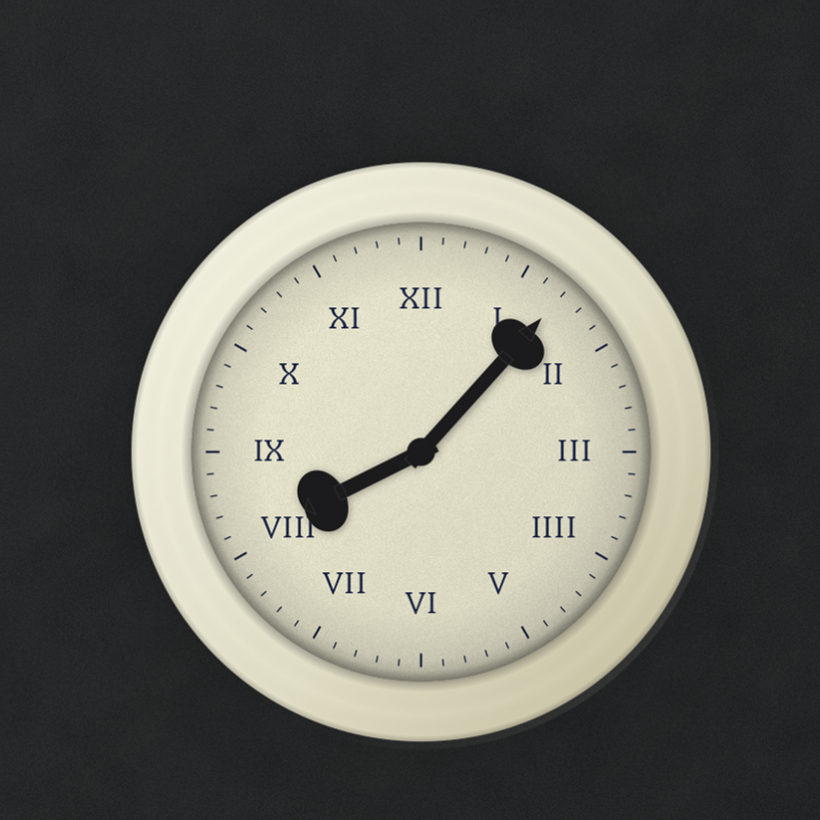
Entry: 8 h 07 min
